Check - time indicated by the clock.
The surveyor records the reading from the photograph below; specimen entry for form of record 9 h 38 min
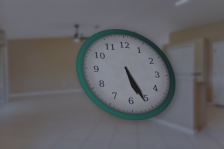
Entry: 5 h 26 min
